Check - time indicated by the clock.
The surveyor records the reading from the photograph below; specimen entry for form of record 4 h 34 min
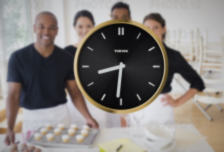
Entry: 8 h 31 min
